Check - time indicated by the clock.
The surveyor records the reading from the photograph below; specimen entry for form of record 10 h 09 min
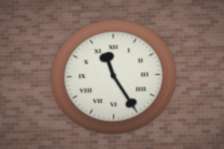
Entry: 11 h 25 min
